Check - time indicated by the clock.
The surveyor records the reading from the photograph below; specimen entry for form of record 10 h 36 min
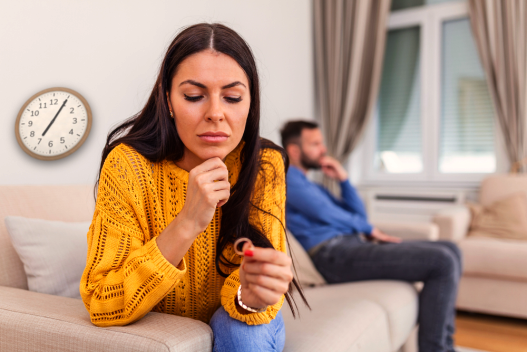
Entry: 7 h 05 min
